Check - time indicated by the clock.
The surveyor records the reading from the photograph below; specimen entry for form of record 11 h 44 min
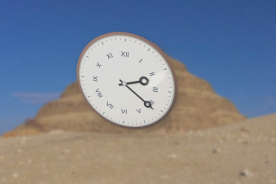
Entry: 2 h 21 min
